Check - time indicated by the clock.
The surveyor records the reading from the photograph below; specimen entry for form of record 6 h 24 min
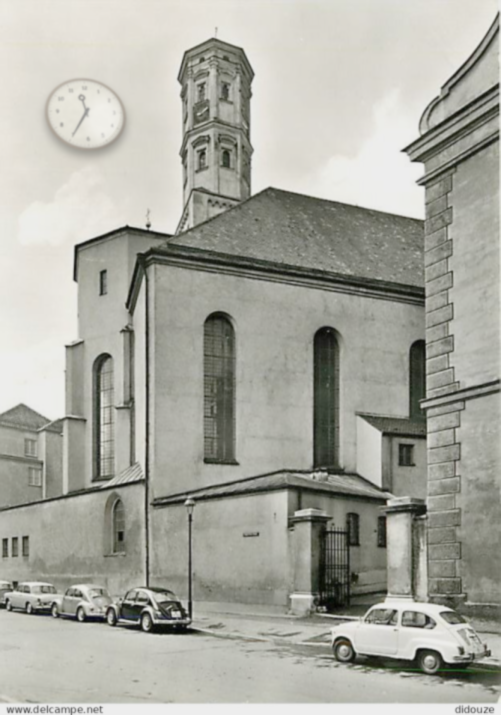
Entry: 11 h 35 min
